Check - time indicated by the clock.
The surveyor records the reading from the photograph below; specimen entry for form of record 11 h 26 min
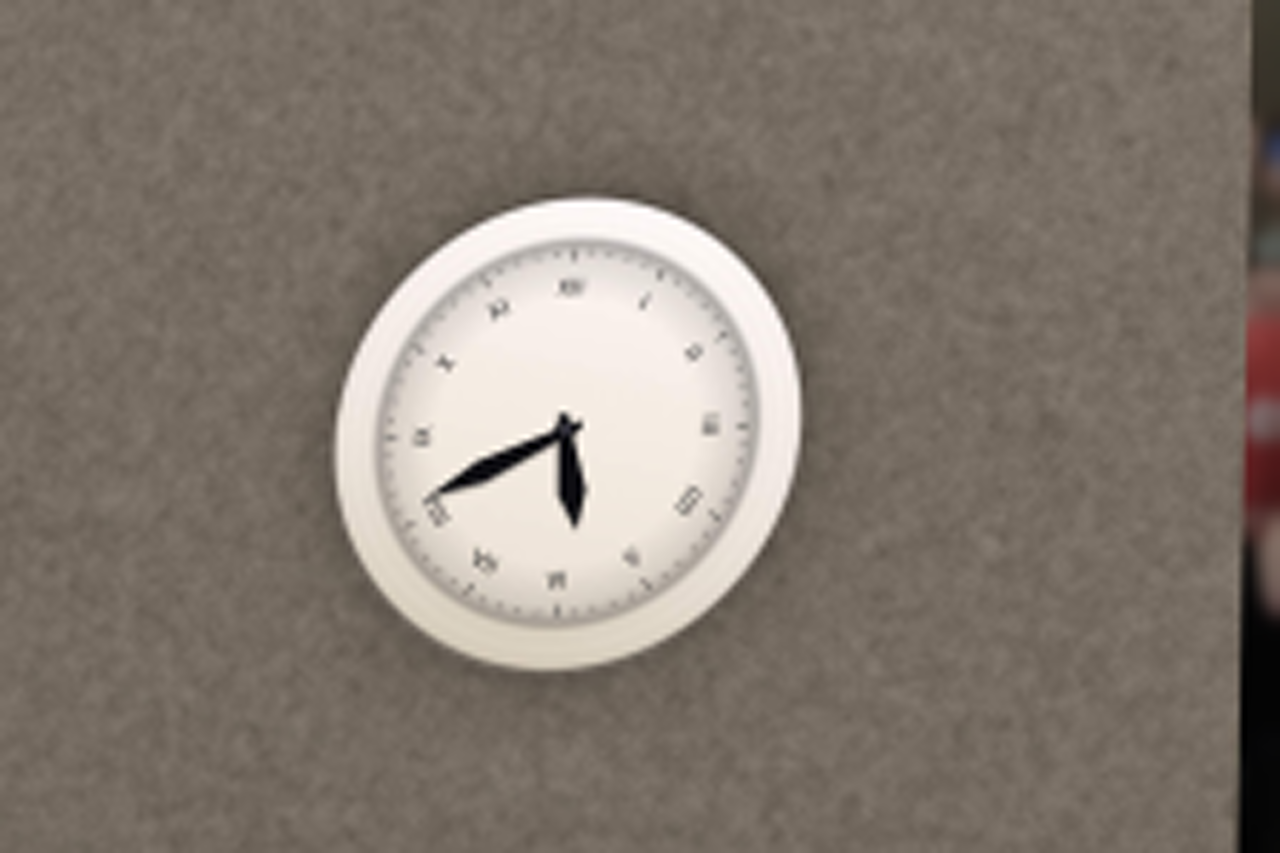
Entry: 5 h 41 min
